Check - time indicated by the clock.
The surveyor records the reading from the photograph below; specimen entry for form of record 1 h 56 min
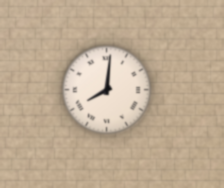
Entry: 8 h 01 min
